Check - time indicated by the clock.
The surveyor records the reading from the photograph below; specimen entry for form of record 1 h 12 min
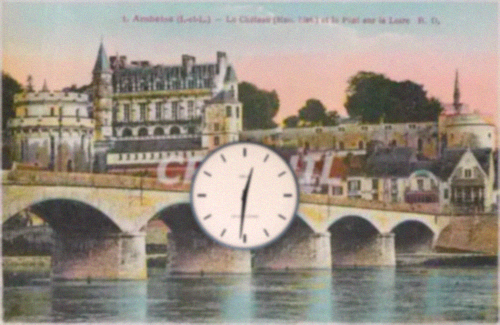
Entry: 12 h 31 min
